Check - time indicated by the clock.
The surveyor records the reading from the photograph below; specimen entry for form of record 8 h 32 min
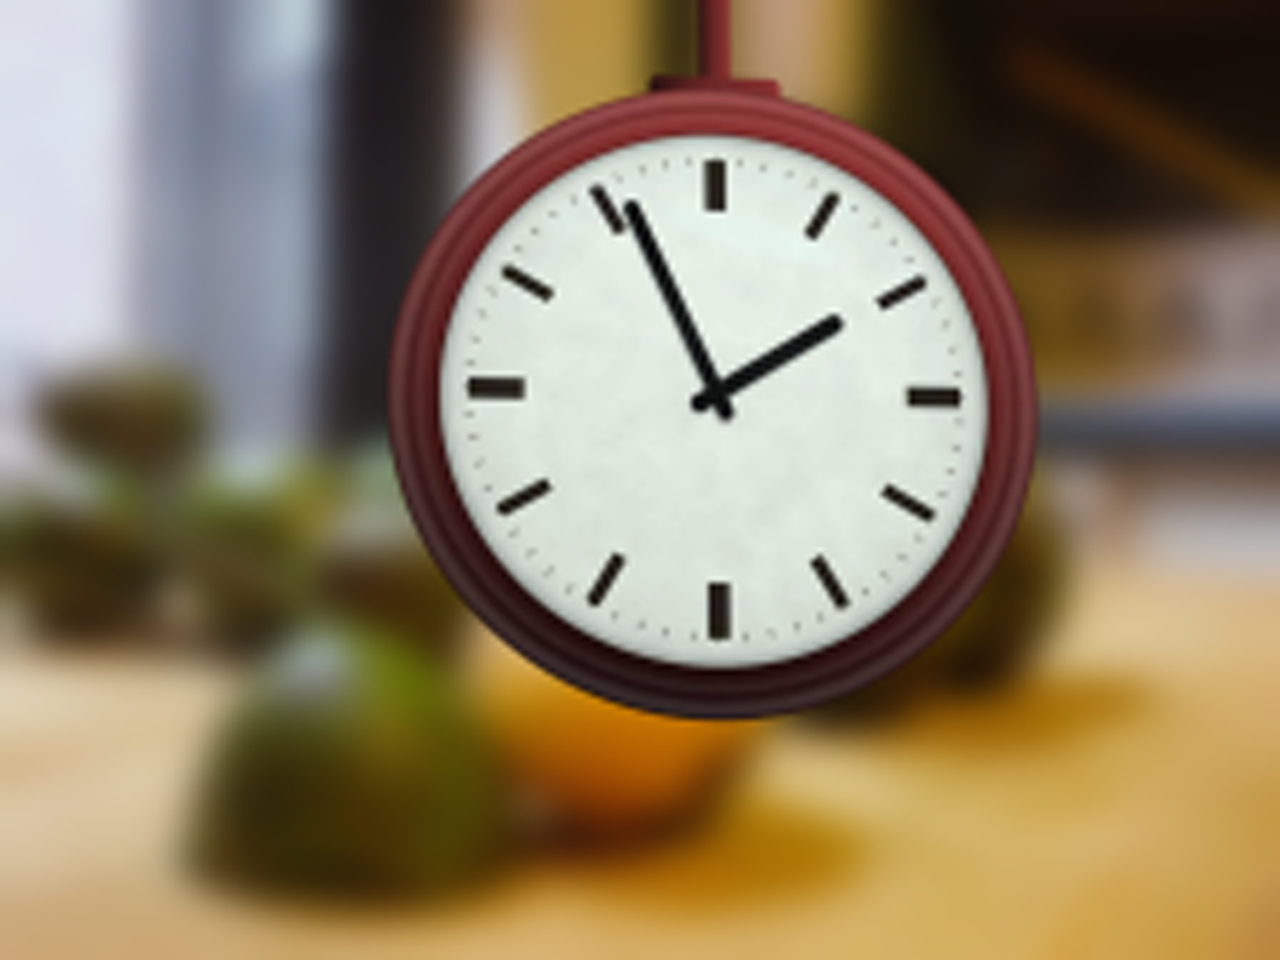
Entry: 1 h 56 min
